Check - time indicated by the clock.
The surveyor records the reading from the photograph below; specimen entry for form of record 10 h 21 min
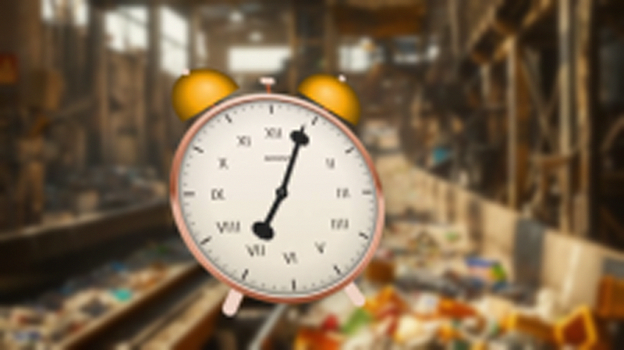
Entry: 7 h 04 min
